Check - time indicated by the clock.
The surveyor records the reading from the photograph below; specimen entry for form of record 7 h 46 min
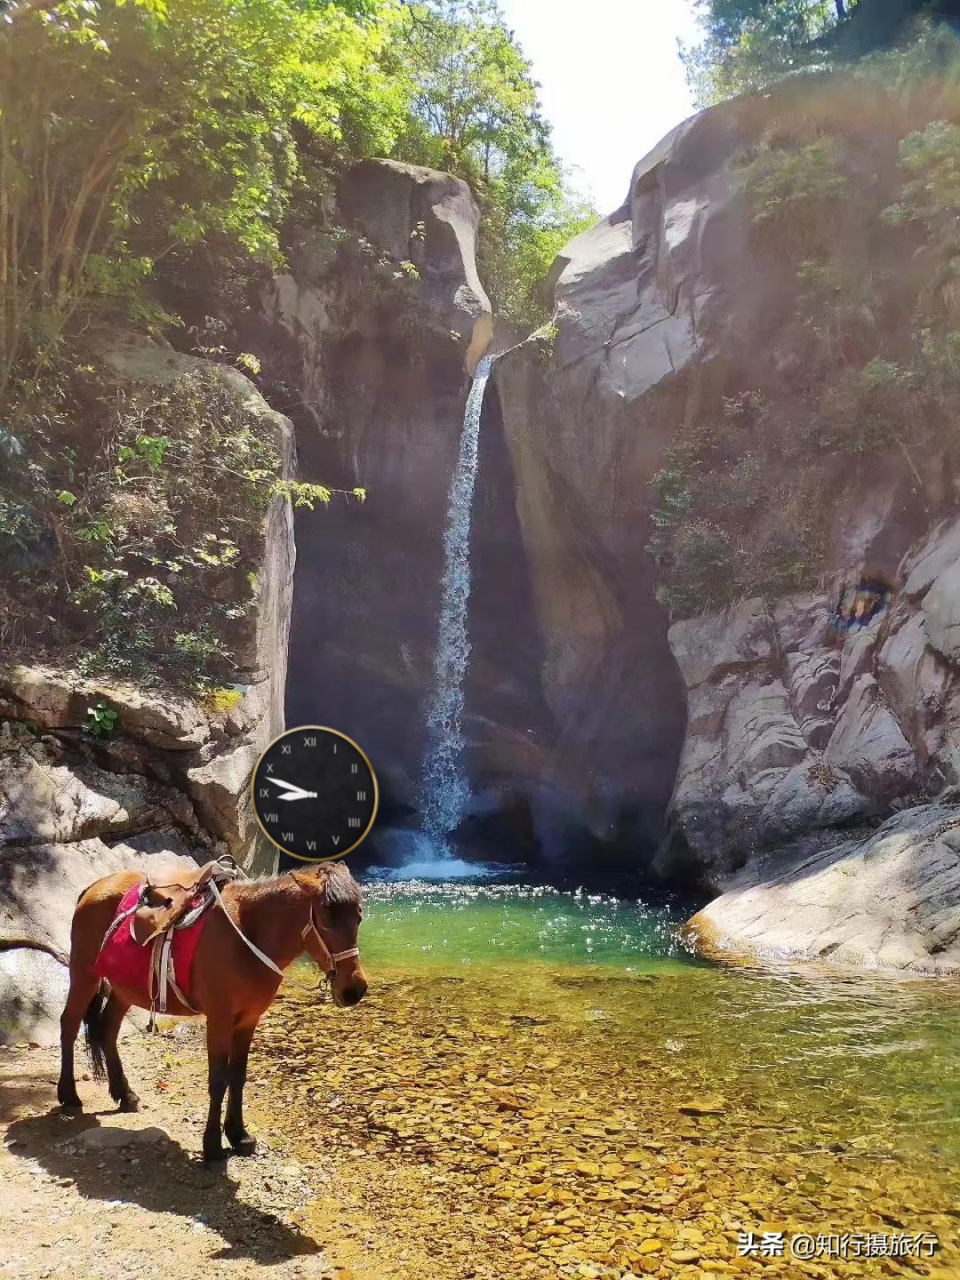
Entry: 8 h 48 min
